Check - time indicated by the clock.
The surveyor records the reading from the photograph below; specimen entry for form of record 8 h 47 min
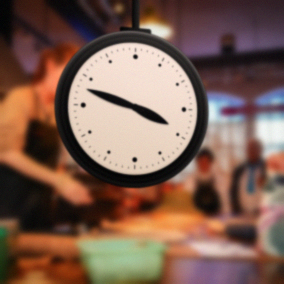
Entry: 3 h 48 min
